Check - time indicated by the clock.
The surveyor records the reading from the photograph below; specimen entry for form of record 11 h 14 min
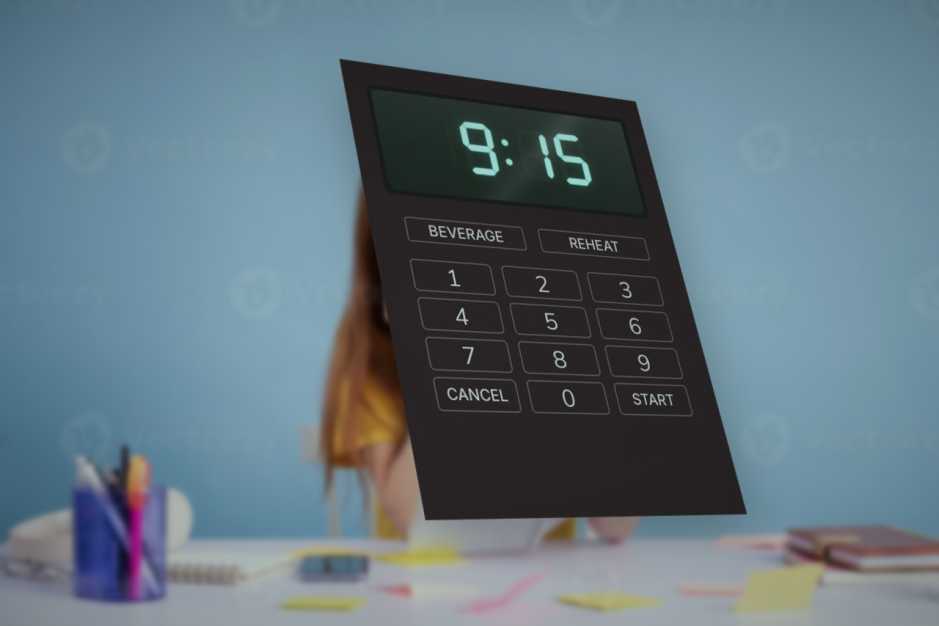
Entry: 9 h 15 min
